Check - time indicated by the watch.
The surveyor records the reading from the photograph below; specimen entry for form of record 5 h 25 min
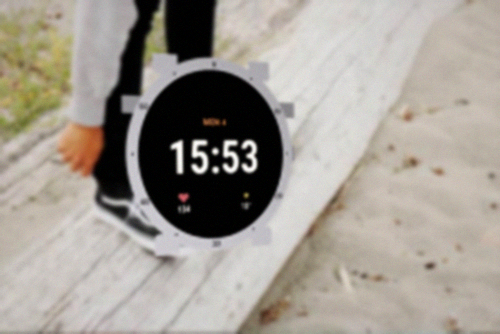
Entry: 15 h 53 min
